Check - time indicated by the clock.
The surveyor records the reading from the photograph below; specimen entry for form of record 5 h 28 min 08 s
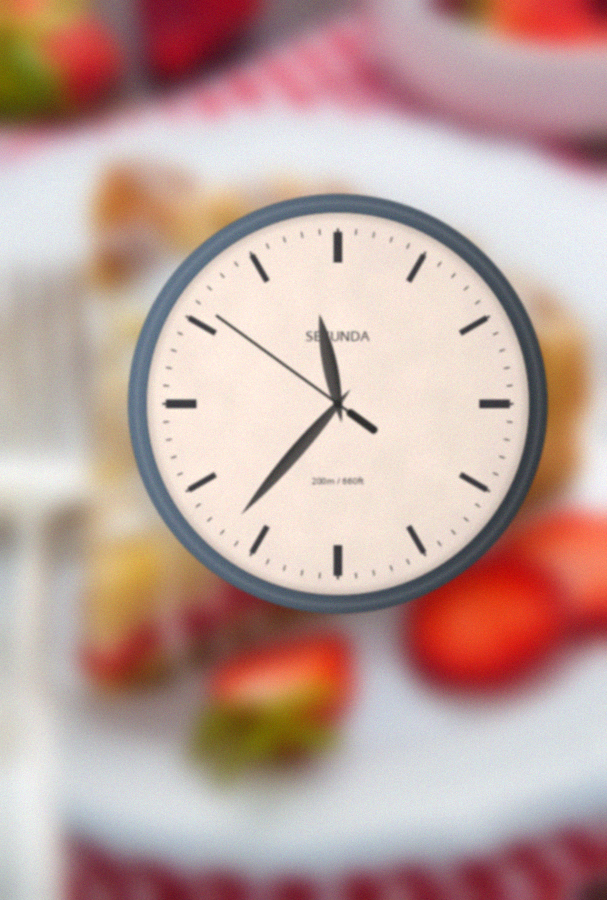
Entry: 11 h 36 min 51 s
